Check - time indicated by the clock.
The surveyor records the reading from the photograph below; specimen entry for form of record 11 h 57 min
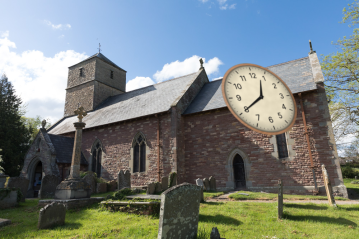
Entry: 12 h 40 min
